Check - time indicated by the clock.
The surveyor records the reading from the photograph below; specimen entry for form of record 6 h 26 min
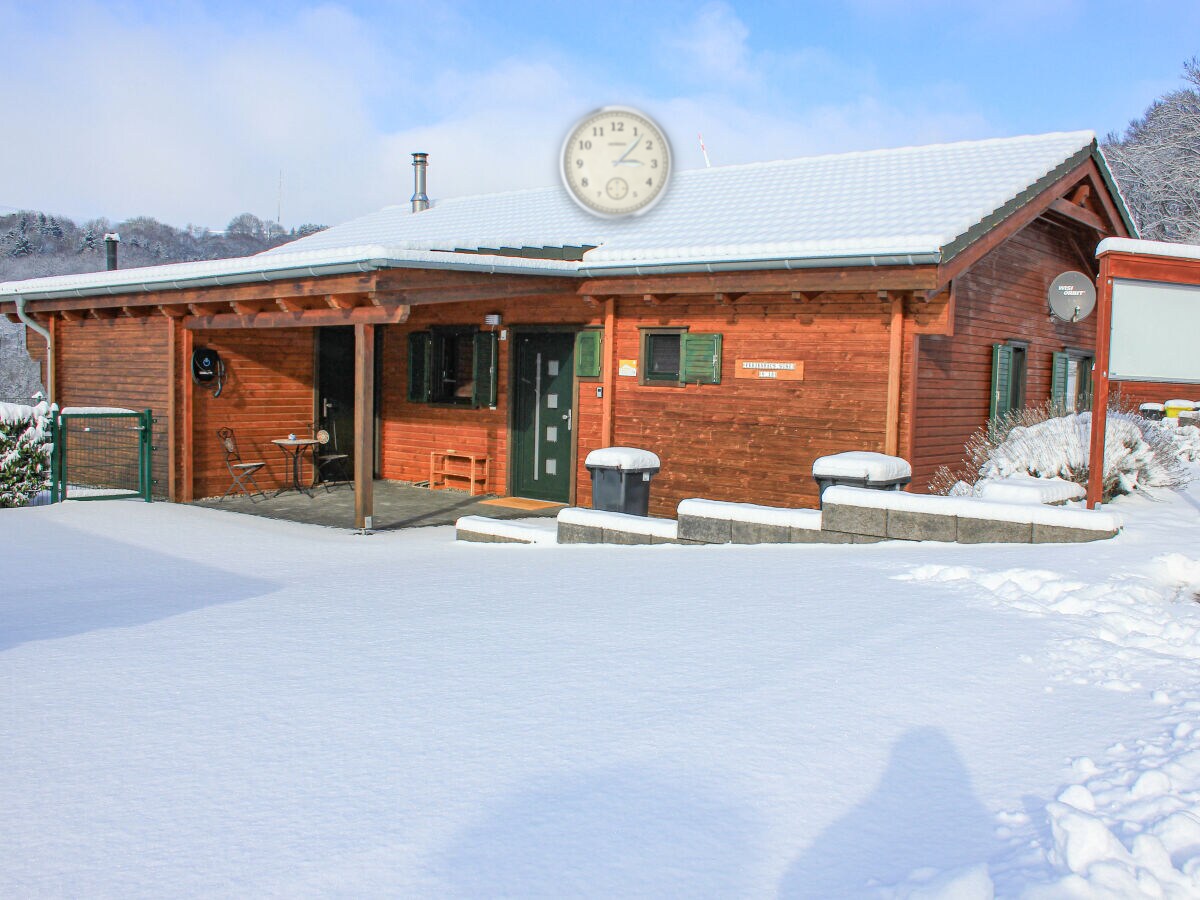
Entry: 3 h 07 min
